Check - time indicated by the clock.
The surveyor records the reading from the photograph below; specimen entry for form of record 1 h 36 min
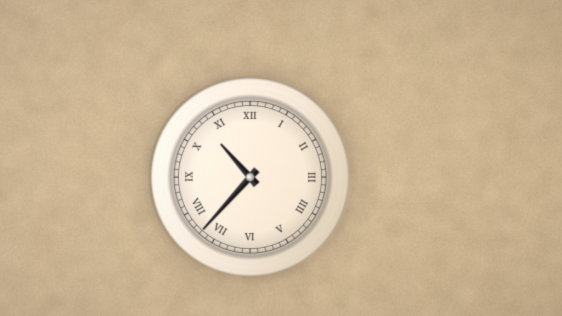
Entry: 10 h 37 min
